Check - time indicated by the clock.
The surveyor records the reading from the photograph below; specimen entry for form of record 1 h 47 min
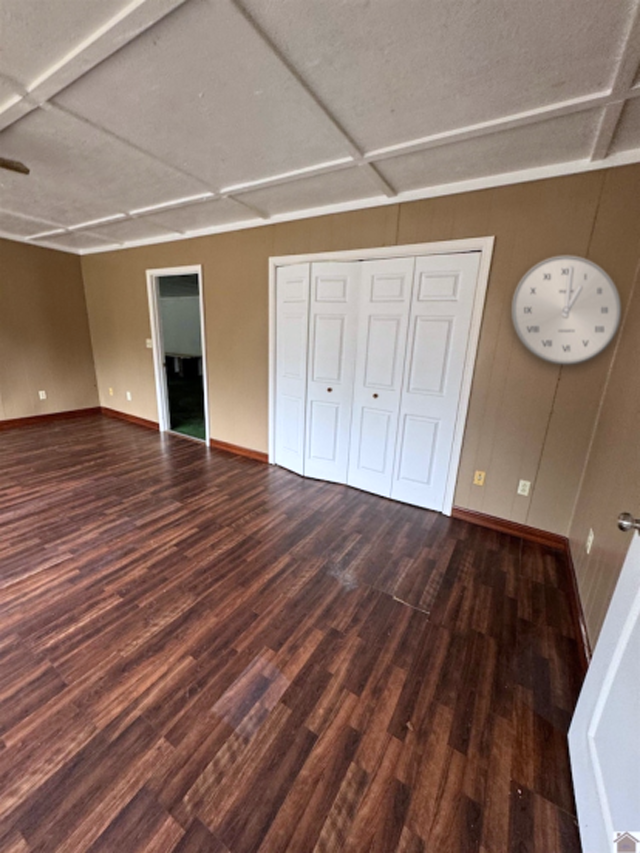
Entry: 1 h 01 min
